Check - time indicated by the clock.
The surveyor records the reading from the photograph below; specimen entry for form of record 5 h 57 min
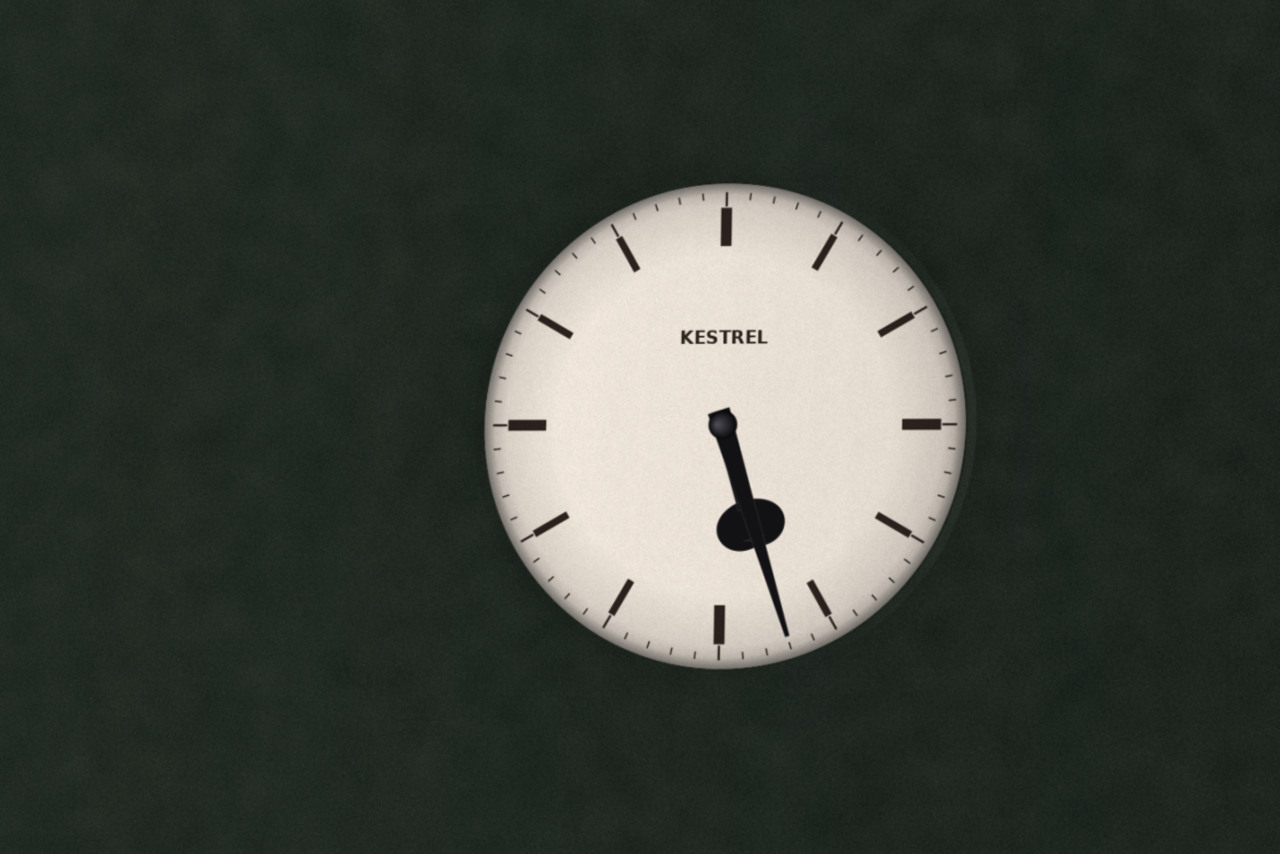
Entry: 5 h 27 min
